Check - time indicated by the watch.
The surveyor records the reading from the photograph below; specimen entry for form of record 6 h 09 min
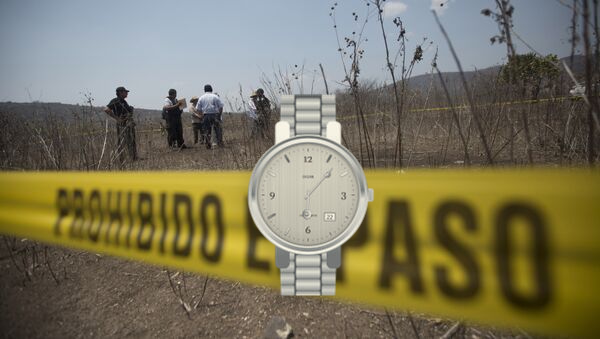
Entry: 6 h 07 min
